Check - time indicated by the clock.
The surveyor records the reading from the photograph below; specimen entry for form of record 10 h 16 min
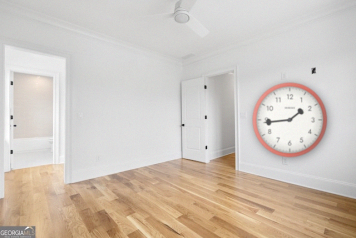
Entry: 1 h 44 min
